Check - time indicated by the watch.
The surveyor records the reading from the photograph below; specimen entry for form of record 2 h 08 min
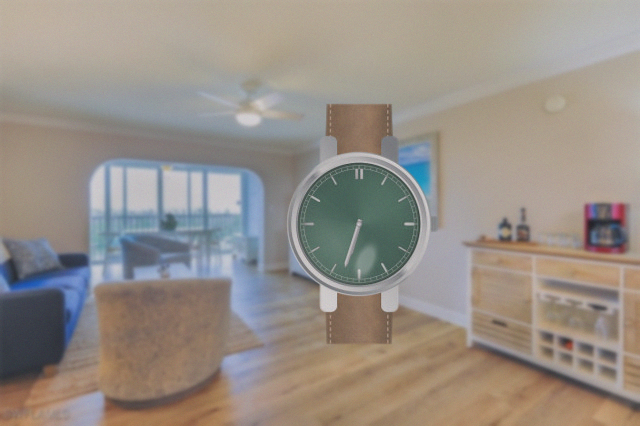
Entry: 6 h 33 min
